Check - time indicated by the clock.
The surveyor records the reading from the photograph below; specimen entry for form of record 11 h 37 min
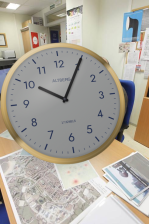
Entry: 10 h 05 min
